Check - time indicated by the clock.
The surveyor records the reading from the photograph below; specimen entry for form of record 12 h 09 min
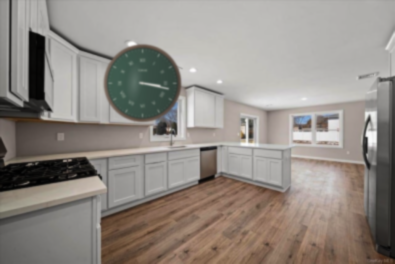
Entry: 3 h 17 min
